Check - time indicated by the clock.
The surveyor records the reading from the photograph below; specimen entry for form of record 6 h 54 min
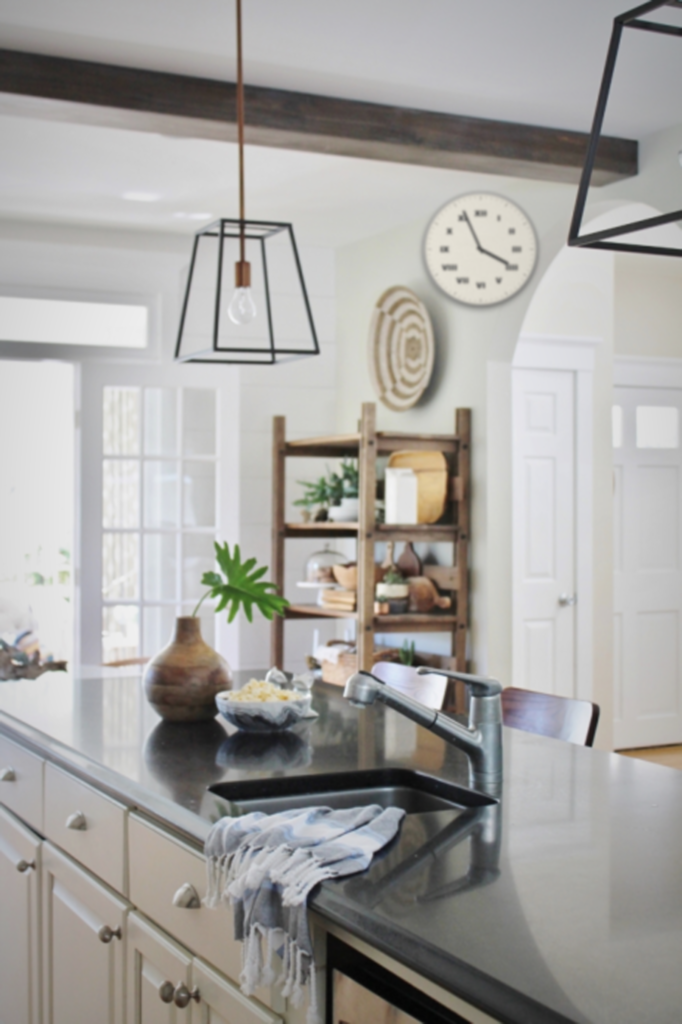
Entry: 3 h 56 min
